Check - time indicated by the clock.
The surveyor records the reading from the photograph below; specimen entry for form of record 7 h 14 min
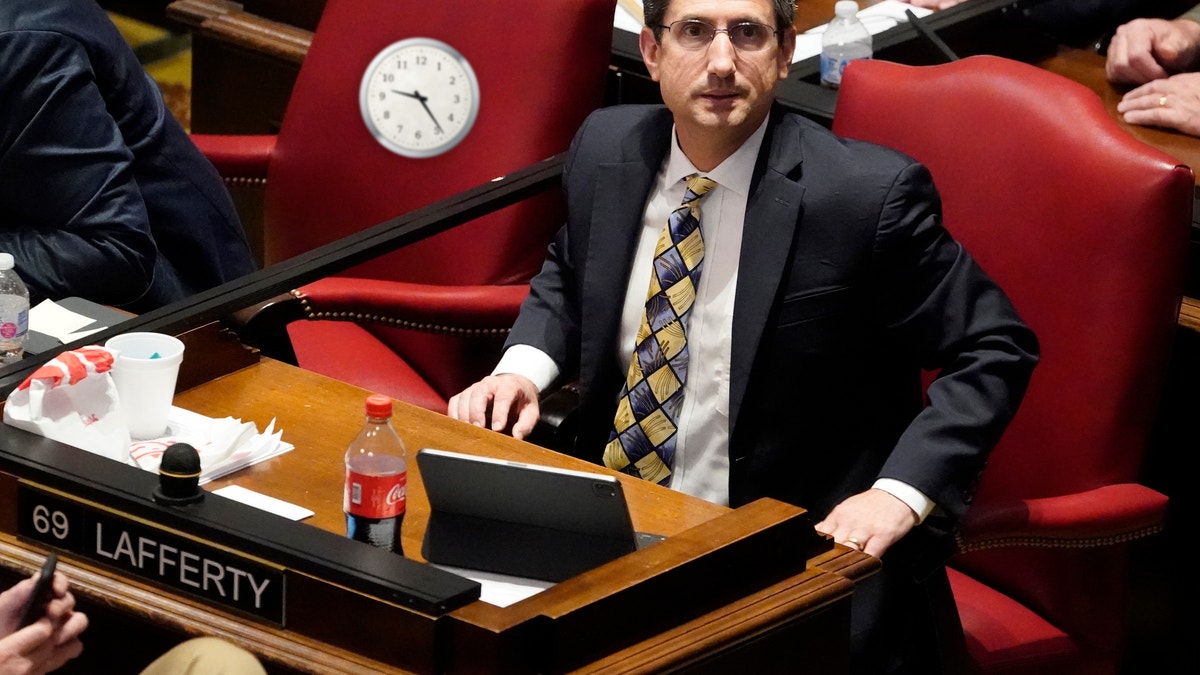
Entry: 9 h 24 min
